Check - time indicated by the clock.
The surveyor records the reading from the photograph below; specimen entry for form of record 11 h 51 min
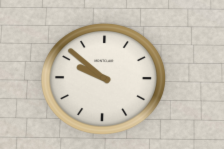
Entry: 9 h 52 min
